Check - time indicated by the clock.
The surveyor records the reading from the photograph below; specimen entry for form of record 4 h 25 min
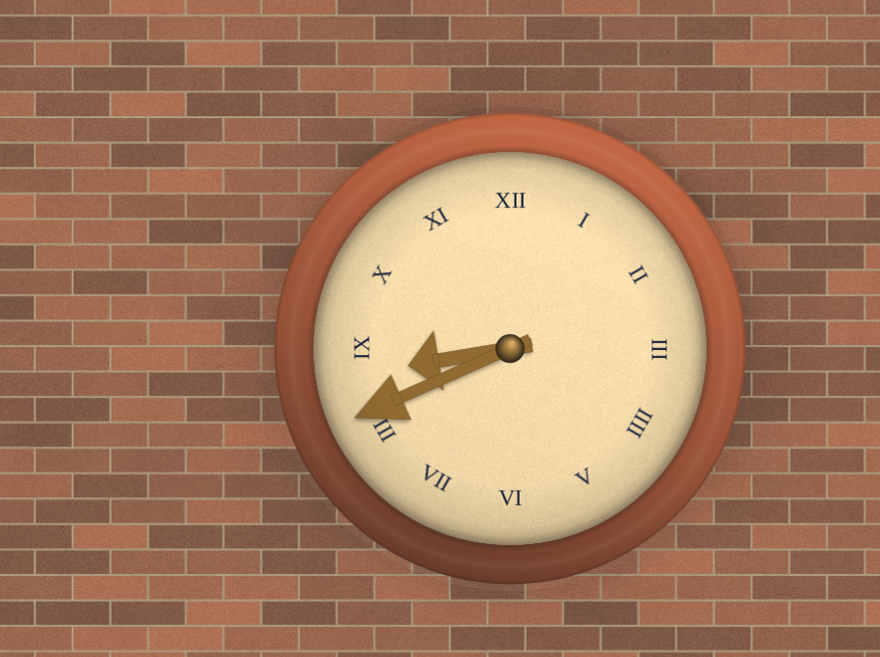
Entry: 8 h 41 min
